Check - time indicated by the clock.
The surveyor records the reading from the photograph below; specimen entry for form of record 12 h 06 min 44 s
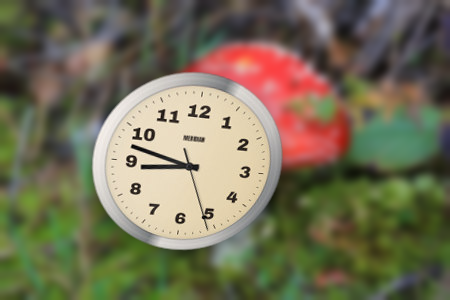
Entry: 8 h 47 min 26 s
